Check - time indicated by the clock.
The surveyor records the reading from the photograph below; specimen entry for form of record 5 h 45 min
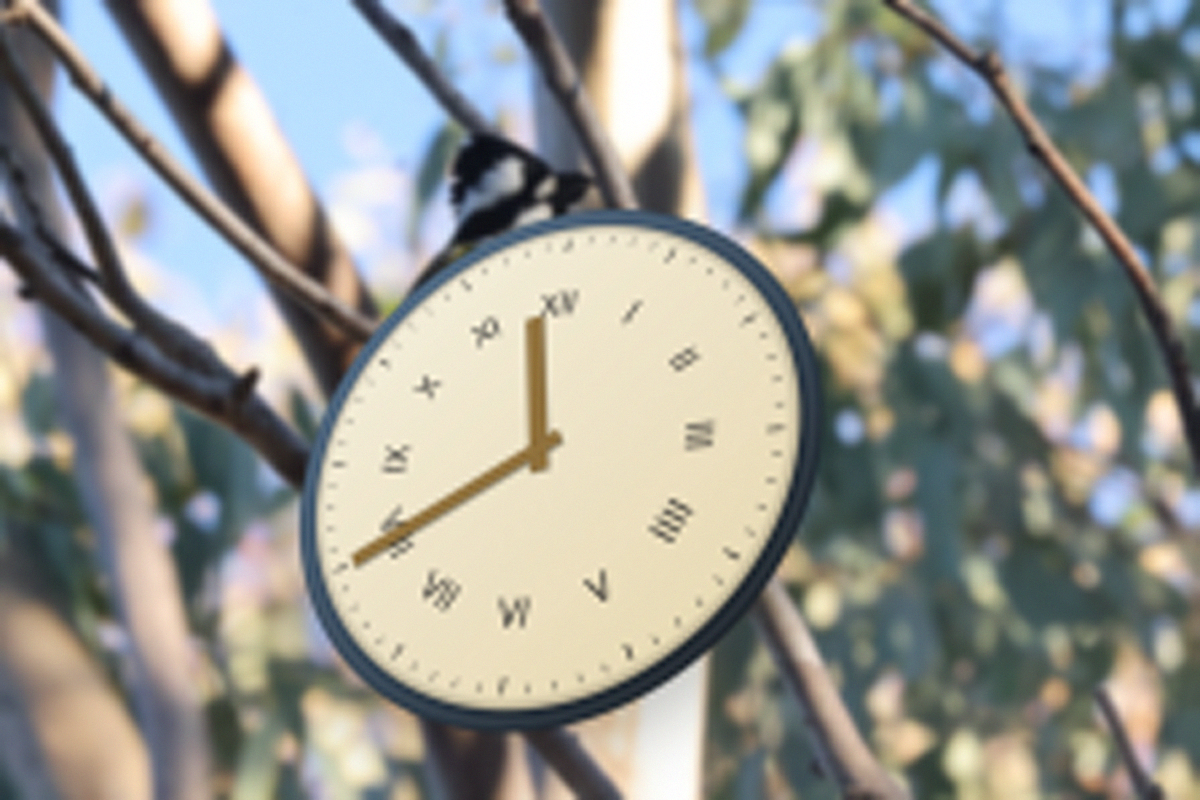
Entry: 11 h 40 min
